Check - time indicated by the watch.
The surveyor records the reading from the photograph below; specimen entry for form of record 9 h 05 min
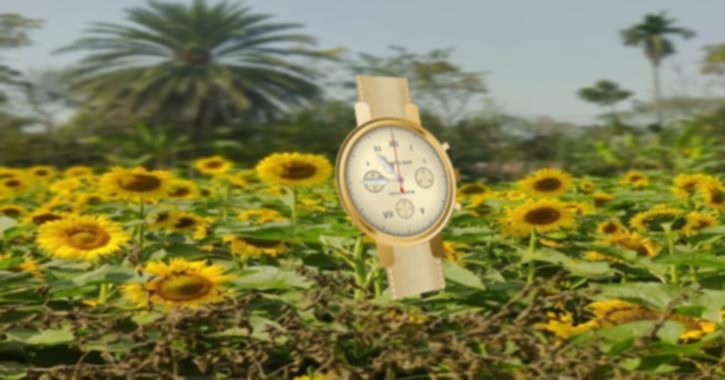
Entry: 10 h 45 min
